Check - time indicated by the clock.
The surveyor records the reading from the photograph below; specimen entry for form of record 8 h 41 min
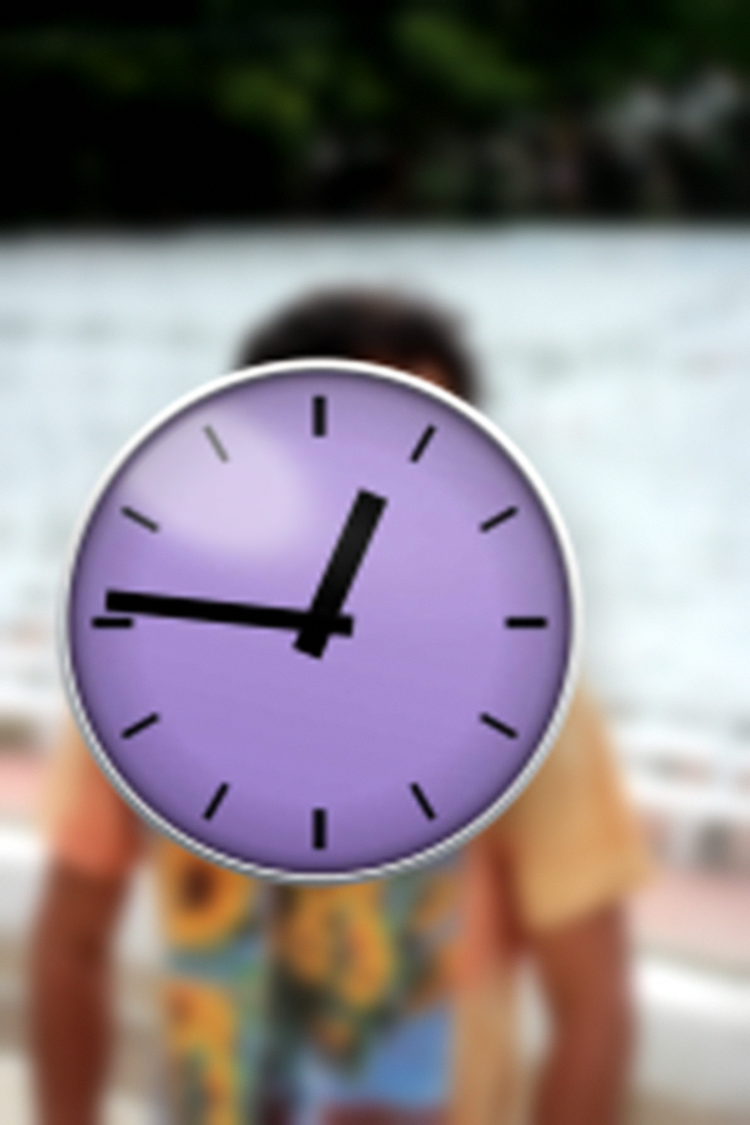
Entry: 12 h 46 min
